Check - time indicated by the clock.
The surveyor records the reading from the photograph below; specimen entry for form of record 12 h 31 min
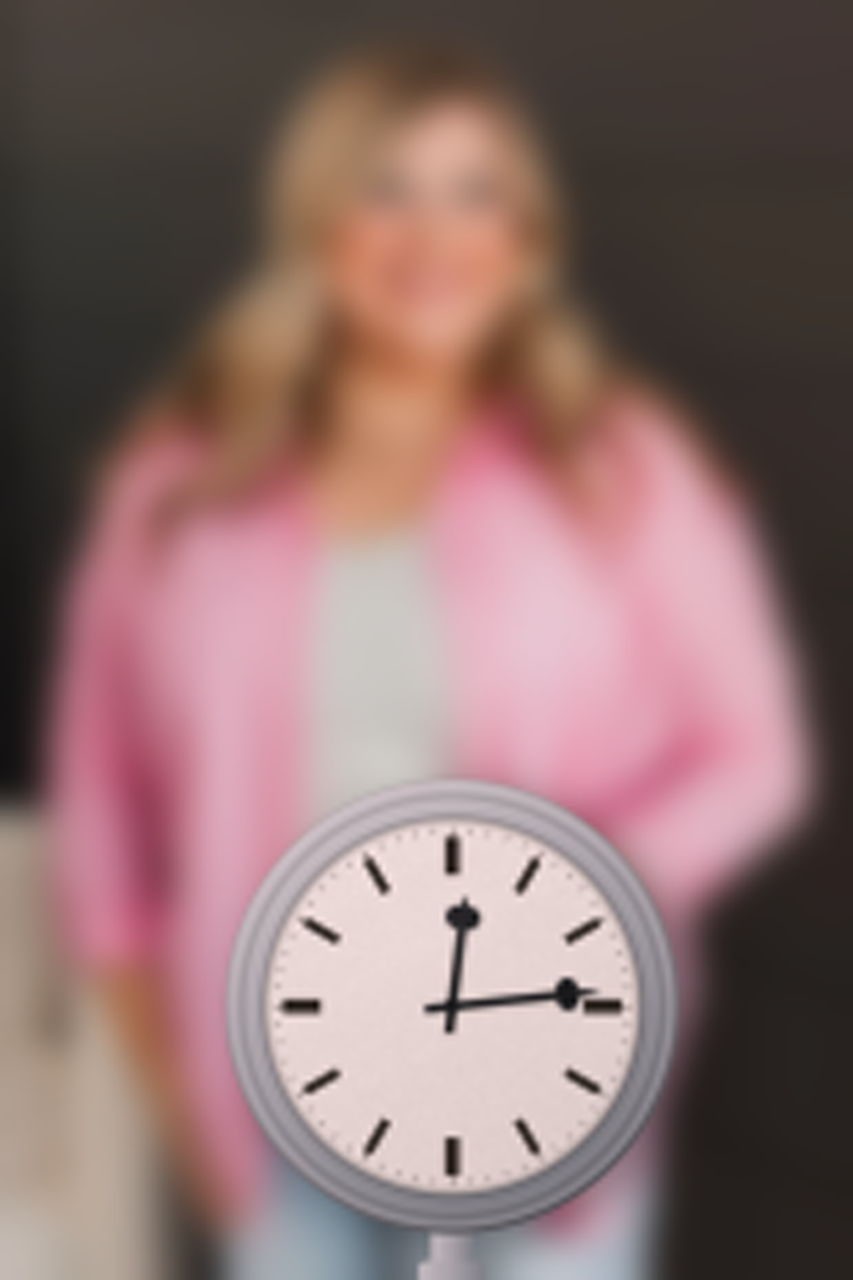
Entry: 12 h 14 min
